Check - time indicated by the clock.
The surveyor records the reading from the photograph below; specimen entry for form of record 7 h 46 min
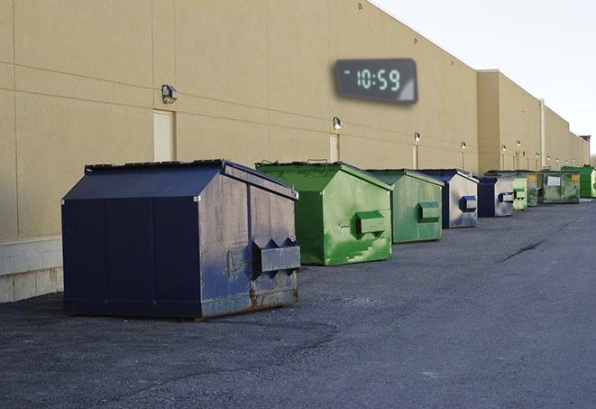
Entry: 10 h 59 min
